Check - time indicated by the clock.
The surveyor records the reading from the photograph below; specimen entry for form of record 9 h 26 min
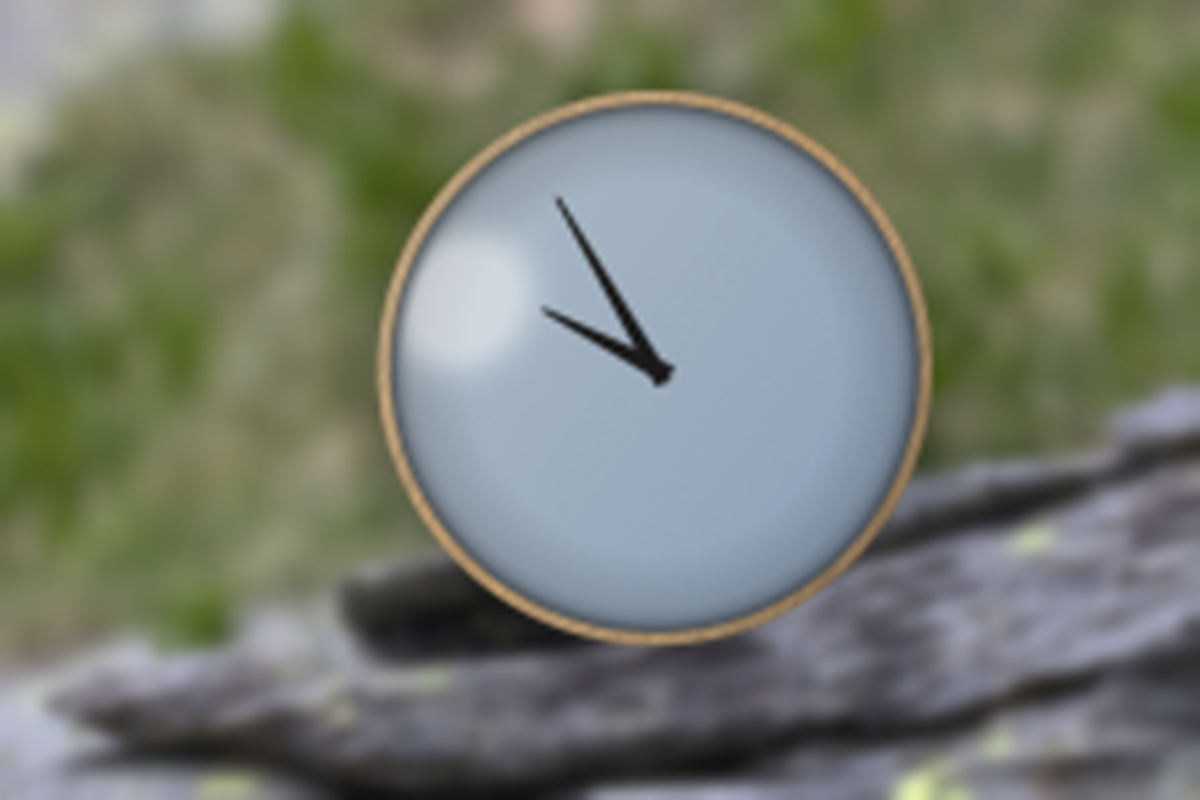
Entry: 9 h 55 min
